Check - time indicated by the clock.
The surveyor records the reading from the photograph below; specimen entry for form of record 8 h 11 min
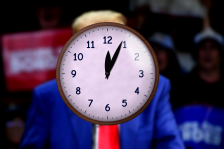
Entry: 12 h 04 min
